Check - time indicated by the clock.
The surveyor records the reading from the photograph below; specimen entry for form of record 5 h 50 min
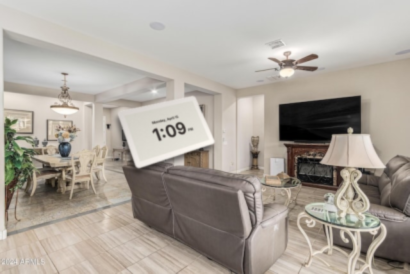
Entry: 1 h 09 min
